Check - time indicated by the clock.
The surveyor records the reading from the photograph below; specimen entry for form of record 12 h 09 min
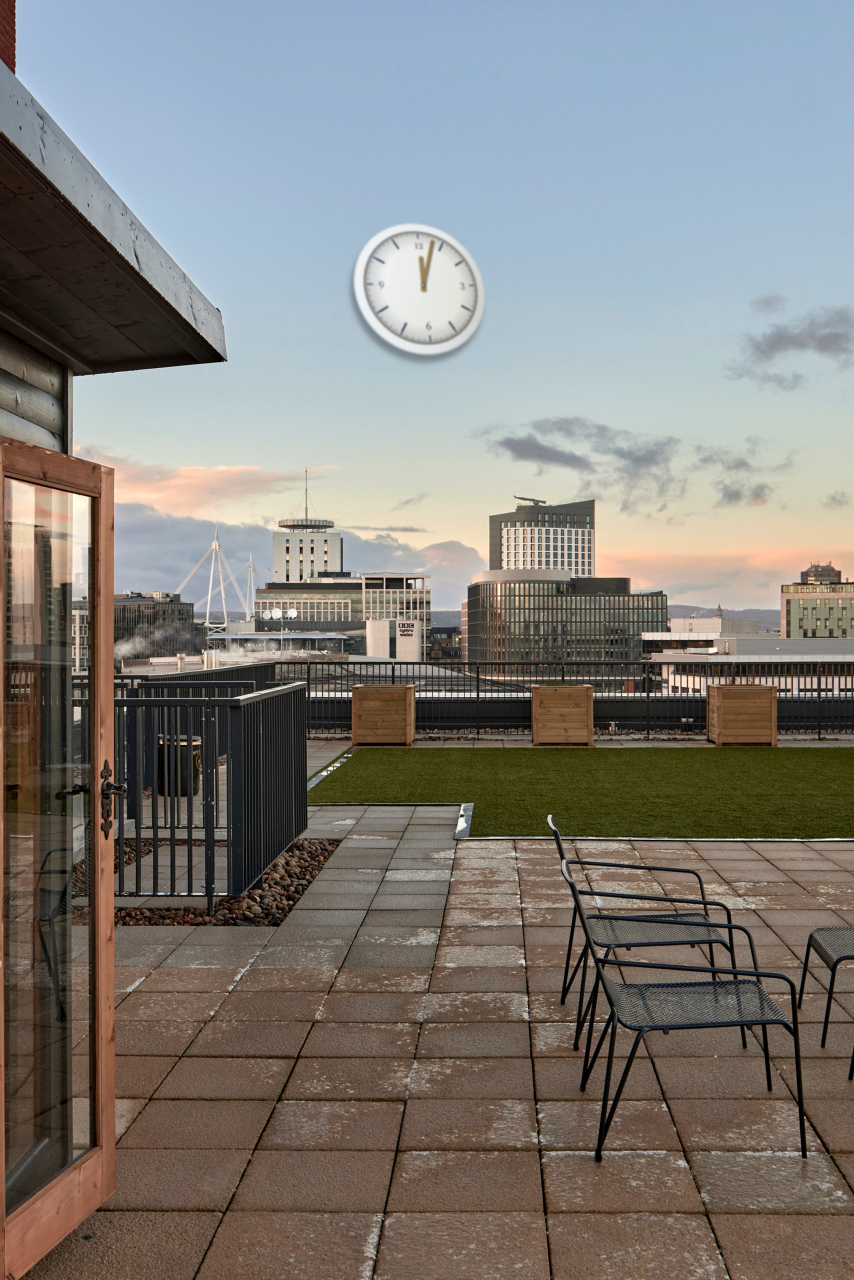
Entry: 12 h 03 min
